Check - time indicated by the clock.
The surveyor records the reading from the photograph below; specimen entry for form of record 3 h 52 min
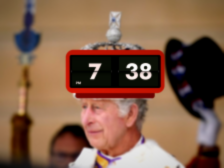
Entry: 7 h 38 min
